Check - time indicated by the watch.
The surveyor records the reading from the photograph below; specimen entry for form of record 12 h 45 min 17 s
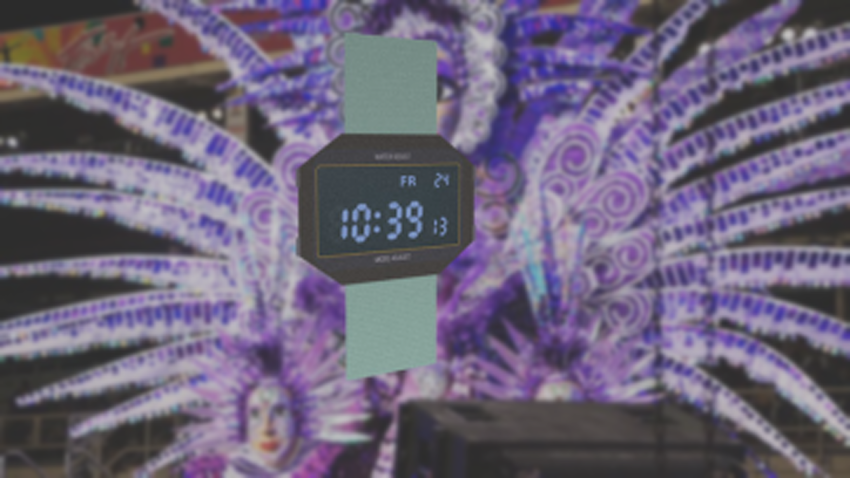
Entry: 10 h 39 min 13 s
